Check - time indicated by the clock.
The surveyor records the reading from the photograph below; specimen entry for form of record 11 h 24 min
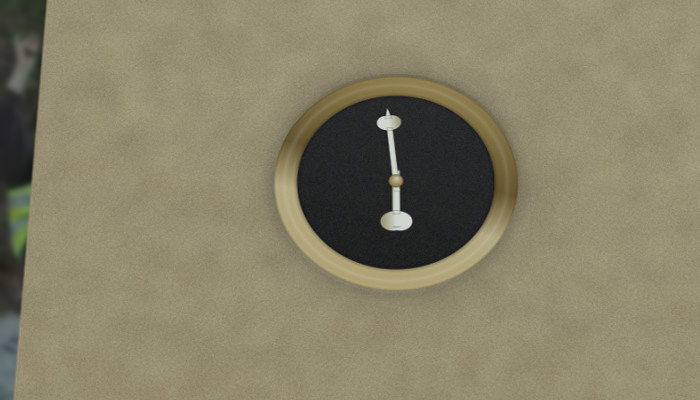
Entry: 5 h 59 min
